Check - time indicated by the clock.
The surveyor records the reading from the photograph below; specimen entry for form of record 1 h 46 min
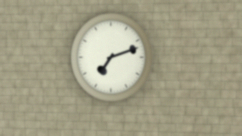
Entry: 7 h 12 min
